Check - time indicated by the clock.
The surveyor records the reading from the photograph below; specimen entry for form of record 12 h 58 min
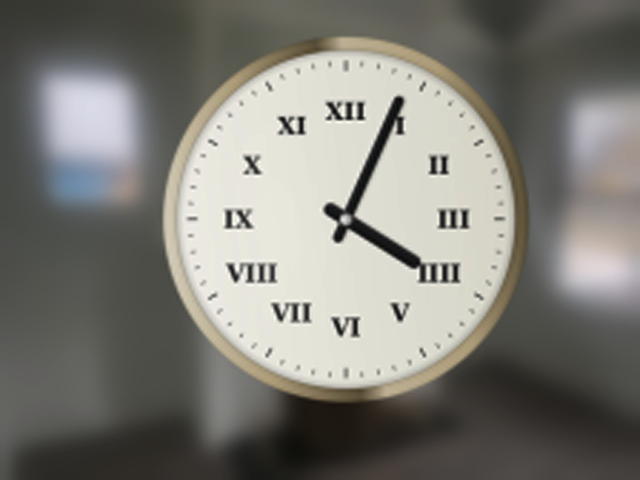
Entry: 4 h 04 min
